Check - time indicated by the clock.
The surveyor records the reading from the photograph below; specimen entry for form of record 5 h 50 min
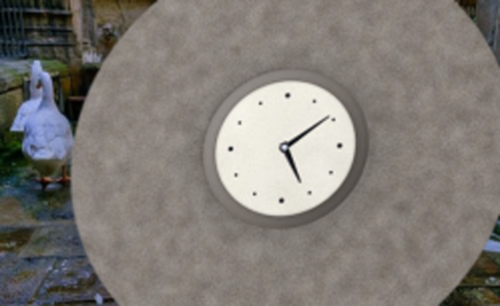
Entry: 5 h 09 min
